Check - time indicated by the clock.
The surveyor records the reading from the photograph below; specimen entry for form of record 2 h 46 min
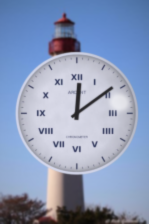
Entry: 12 h 09 min
